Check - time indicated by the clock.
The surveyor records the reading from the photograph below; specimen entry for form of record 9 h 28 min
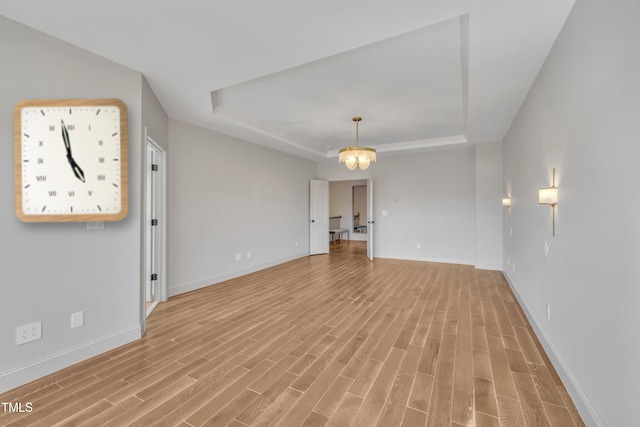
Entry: 4 h 58 min
